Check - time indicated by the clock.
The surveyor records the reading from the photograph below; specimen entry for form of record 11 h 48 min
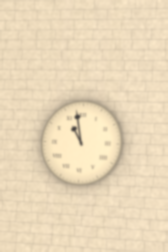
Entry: 10 h 58 min
